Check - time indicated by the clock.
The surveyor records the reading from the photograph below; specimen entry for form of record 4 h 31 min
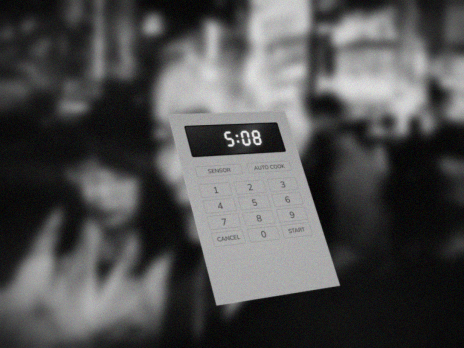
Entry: 5 h 08 min
